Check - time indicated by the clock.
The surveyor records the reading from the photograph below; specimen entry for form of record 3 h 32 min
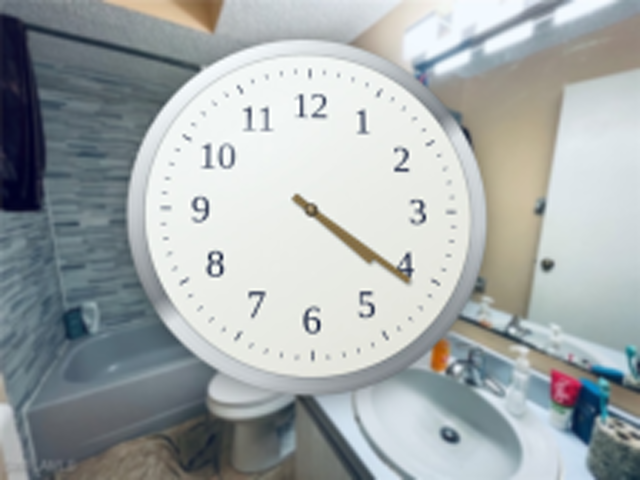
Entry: 4 h 21 min
